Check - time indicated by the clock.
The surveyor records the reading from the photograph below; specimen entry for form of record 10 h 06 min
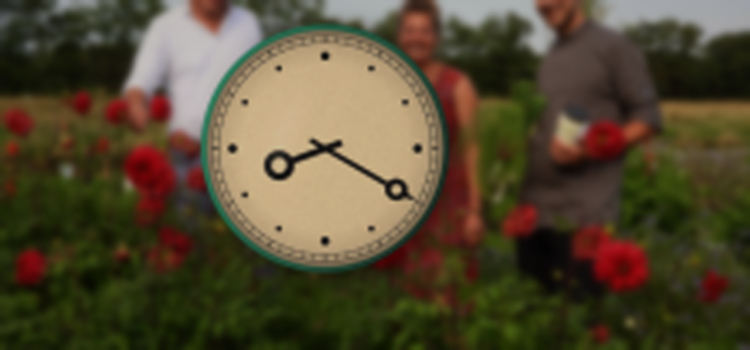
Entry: 8 h 20 min
